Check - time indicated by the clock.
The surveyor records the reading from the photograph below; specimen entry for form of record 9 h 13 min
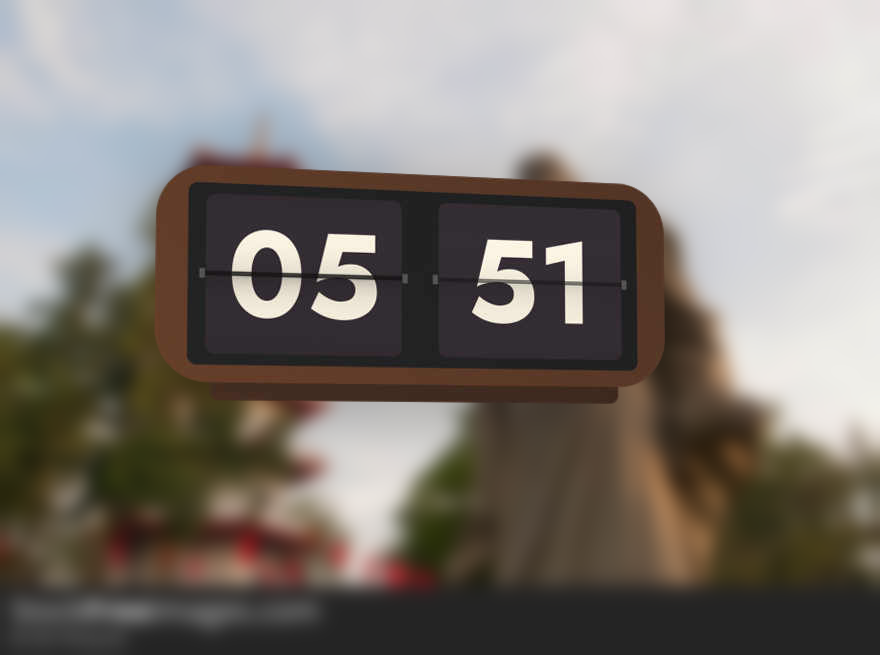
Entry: 5 h 51 min
